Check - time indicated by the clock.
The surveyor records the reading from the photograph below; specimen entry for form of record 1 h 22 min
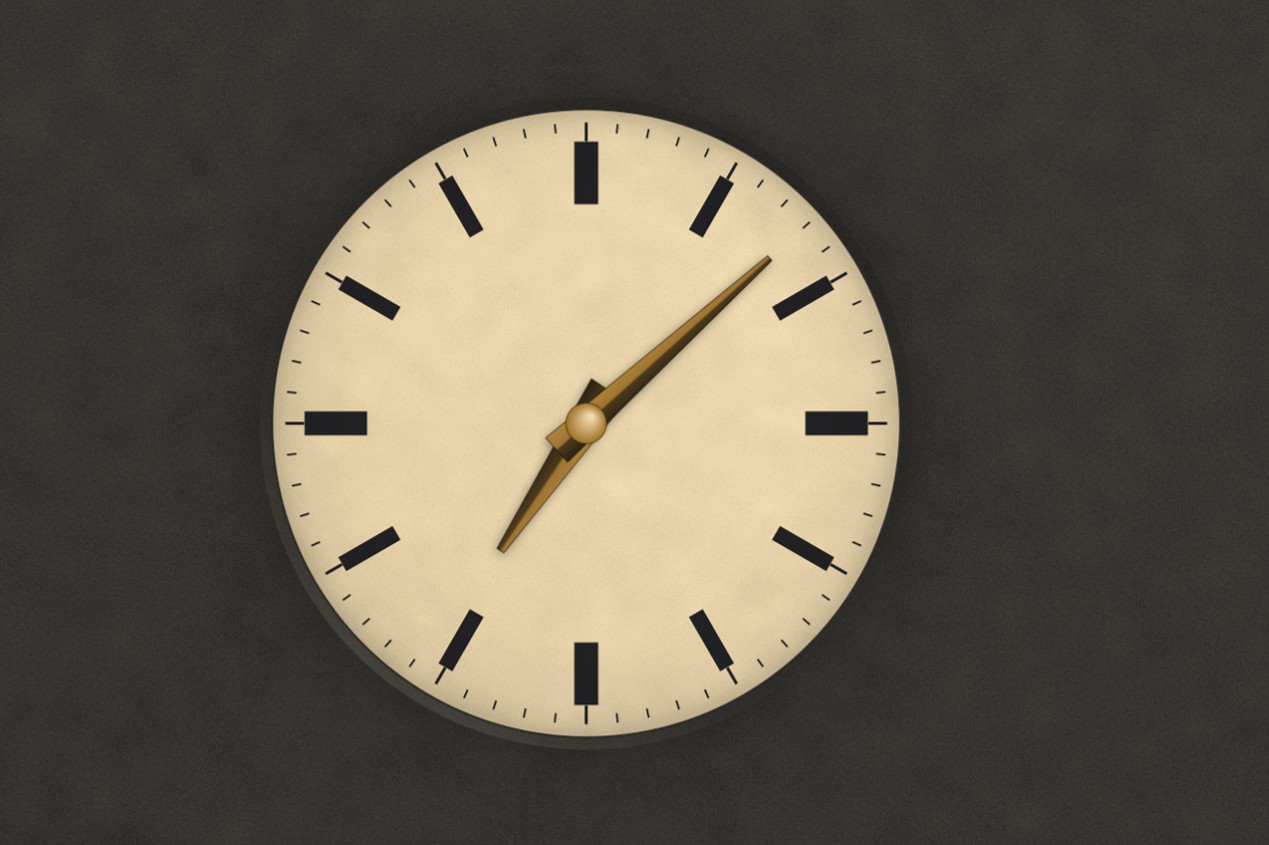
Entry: 7 h 08 min
